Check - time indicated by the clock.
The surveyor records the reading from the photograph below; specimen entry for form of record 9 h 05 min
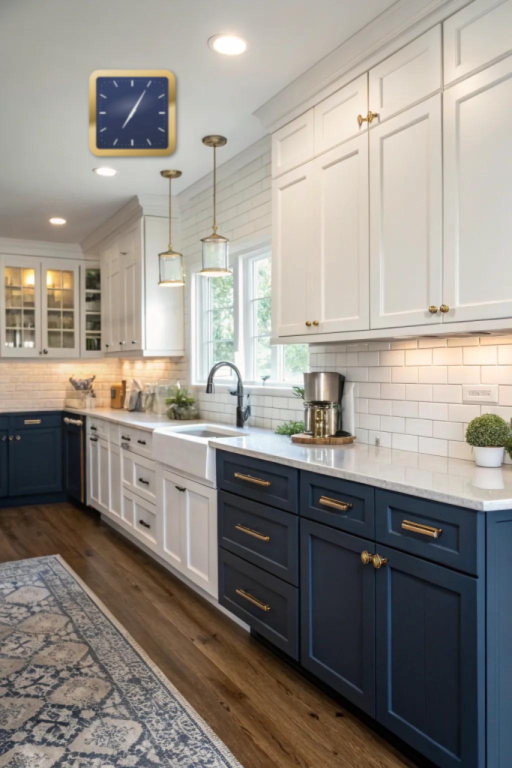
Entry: 7 h 05 min
